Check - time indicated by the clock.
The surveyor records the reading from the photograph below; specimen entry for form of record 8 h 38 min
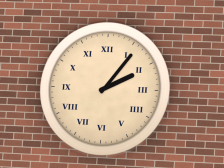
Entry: 2 h 06 min
